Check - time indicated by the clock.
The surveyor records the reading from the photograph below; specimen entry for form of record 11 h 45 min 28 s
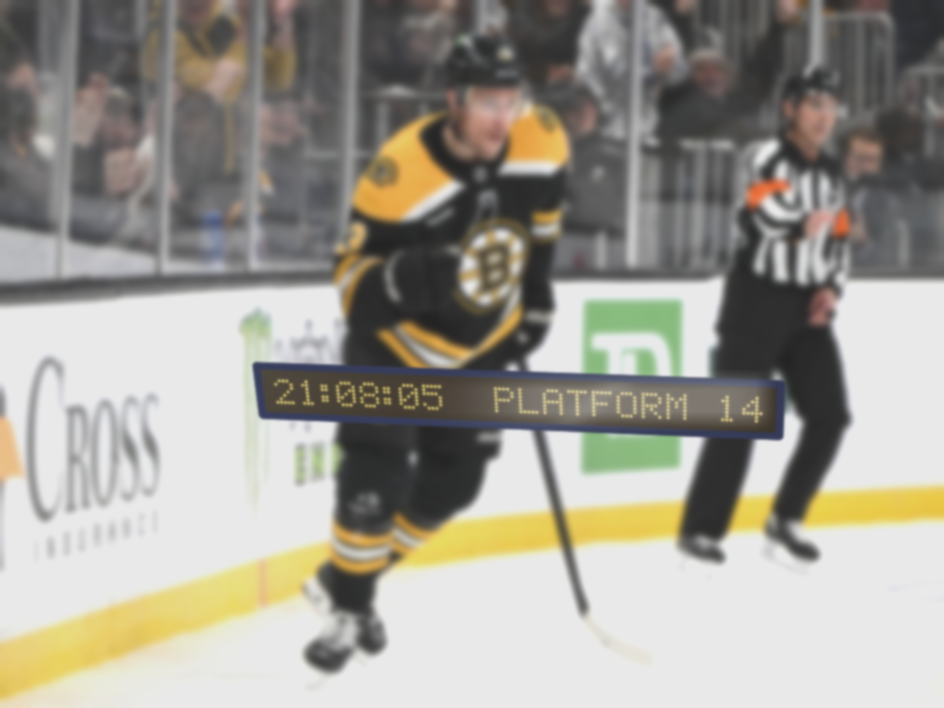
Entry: 21 h 08 min 05 s
